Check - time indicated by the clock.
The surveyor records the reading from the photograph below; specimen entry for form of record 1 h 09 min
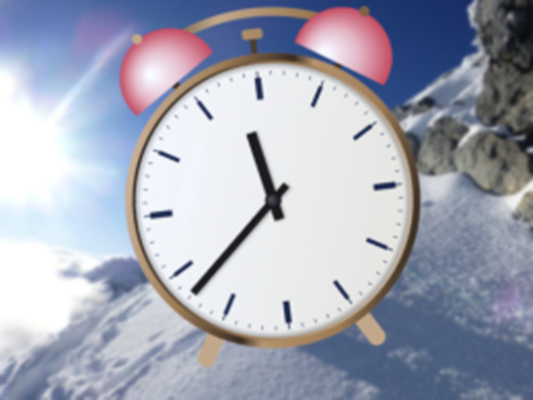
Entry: 11 h 38 min
